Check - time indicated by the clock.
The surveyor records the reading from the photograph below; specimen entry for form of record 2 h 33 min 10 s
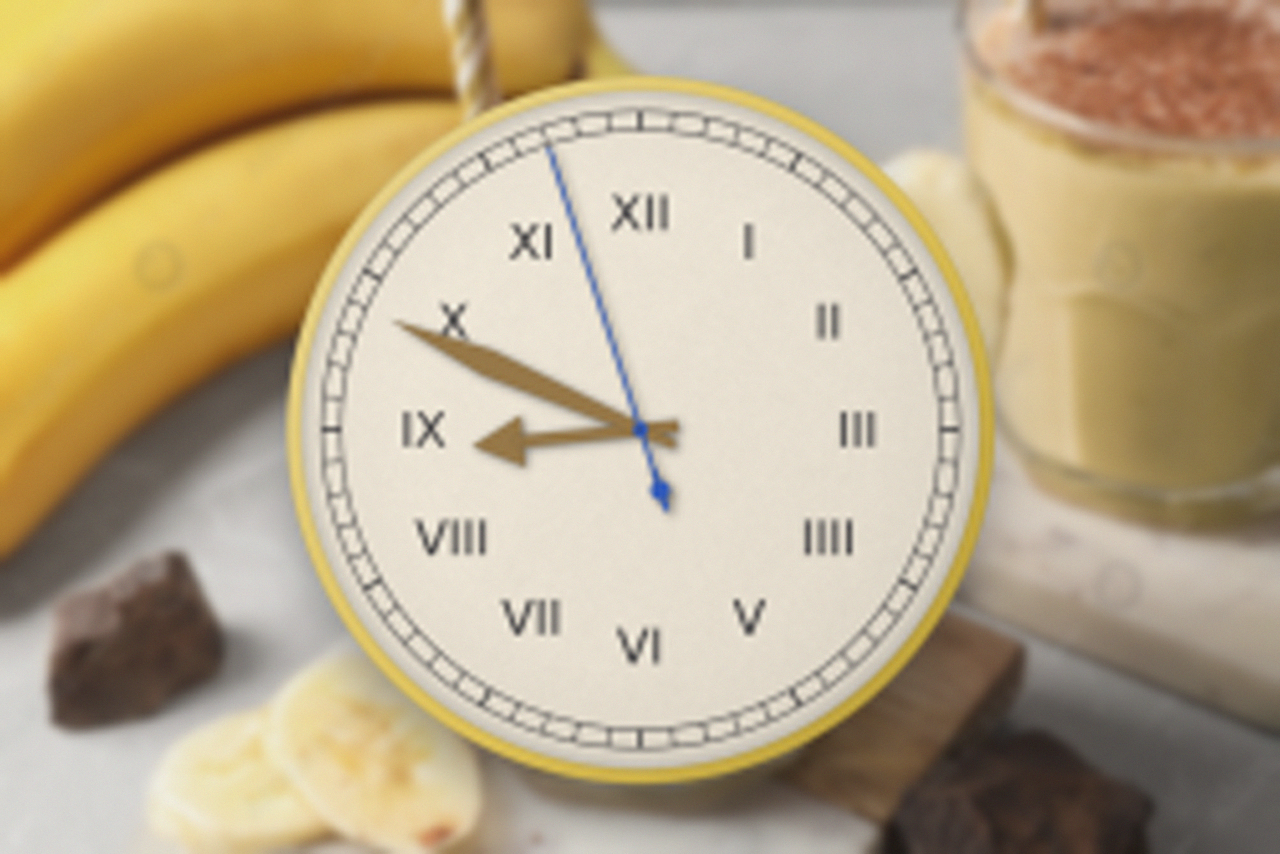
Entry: 8 h 48 min 57 s
